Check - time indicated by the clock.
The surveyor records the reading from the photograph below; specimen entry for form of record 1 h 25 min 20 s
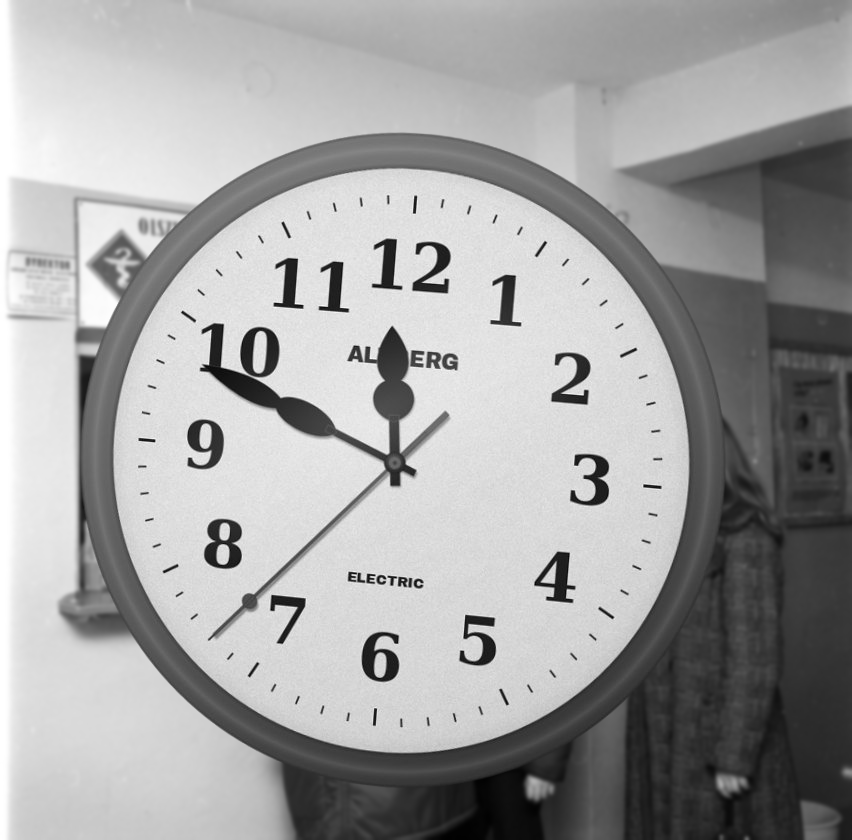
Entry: 11 h 48 min 37 s
